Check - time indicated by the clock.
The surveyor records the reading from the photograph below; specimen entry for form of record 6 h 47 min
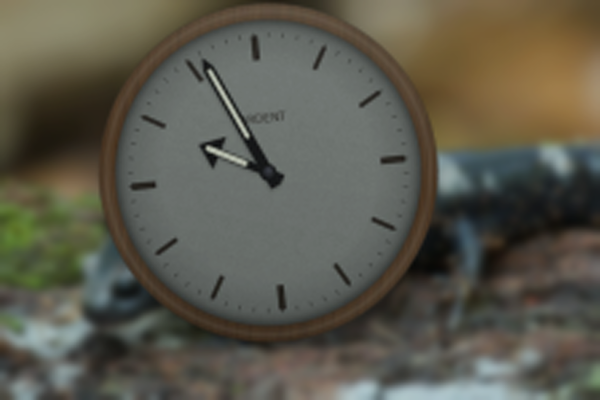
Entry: 9 h 56 min
